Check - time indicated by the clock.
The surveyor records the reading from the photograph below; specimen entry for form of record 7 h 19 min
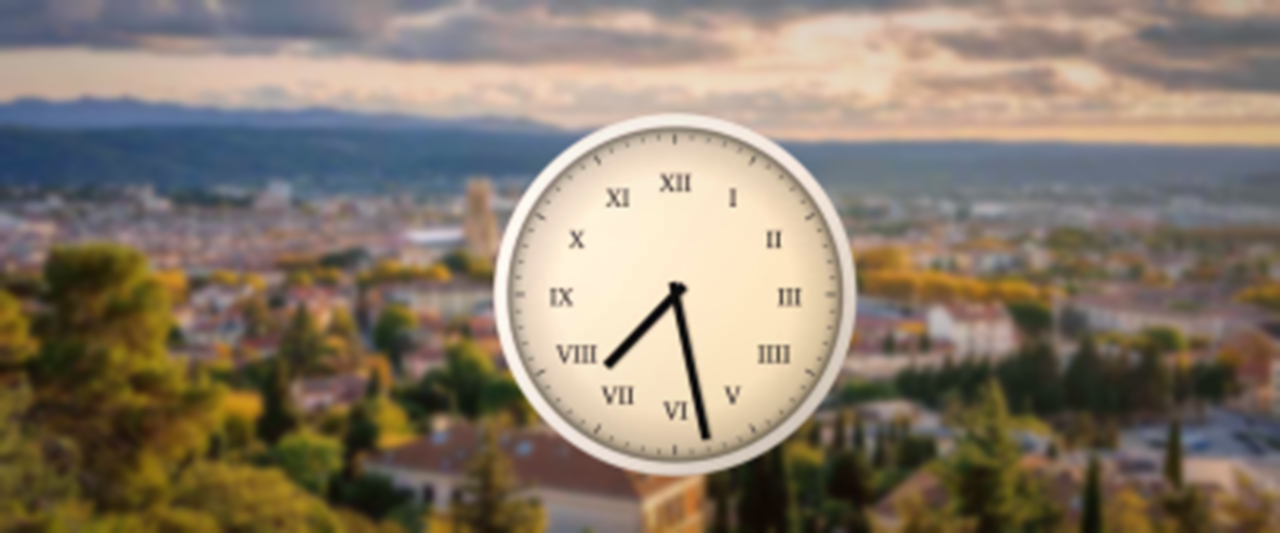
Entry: 7 h 28 min
